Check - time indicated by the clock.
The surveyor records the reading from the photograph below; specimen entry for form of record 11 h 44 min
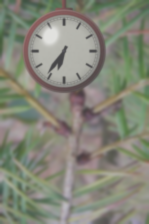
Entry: 6 h 36 min
